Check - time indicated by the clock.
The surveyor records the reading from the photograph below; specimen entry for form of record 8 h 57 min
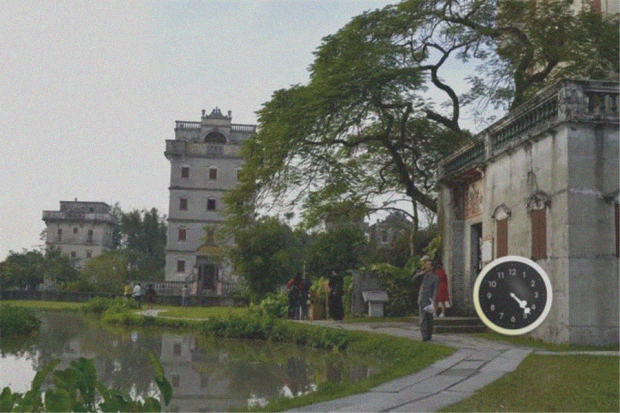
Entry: 4 h 23 min
